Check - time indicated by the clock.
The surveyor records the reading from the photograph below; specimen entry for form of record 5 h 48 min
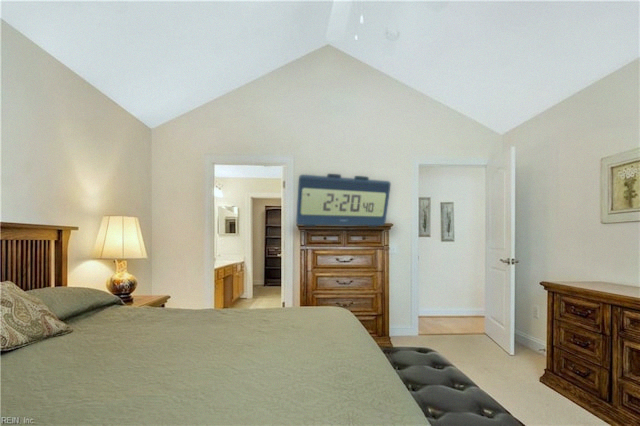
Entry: 2 h 20 min
